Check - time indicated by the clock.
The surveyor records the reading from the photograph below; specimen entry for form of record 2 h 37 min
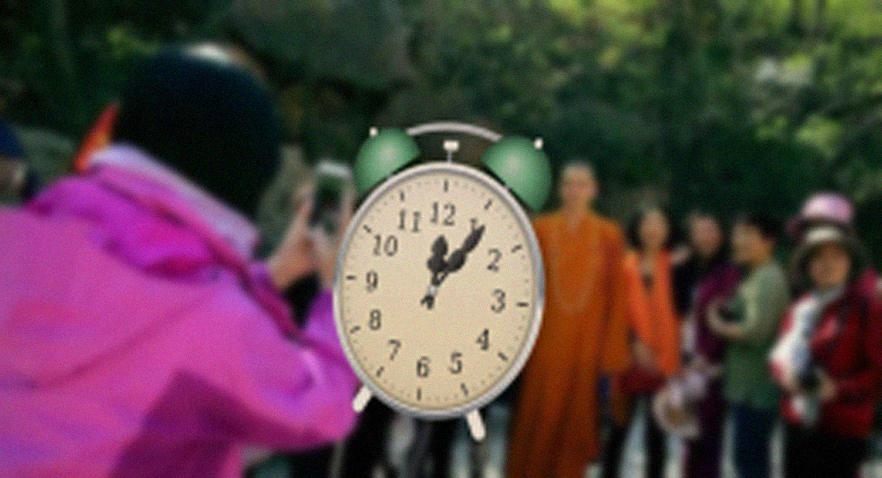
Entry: 12 h 06 min
